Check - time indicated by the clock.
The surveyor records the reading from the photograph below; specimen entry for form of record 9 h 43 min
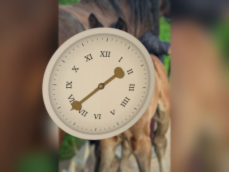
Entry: 1 h 38 min
